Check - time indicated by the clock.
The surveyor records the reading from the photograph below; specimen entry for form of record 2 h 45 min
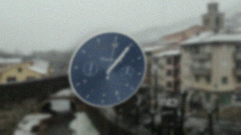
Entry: 1 h 05 min
